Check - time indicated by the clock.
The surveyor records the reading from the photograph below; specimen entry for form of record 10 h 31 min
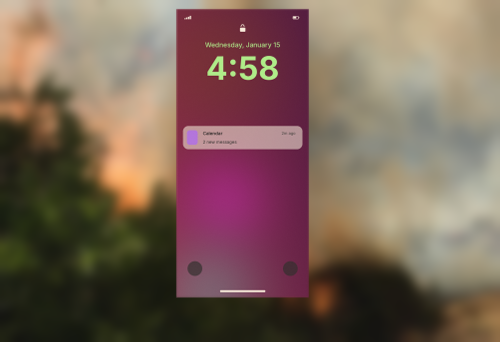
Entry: 4 h 58 min
